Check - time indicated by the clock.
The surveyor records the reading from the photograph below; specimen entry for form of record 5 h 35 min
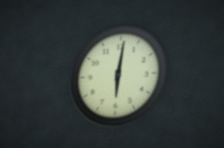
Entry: 6 h 01 min
